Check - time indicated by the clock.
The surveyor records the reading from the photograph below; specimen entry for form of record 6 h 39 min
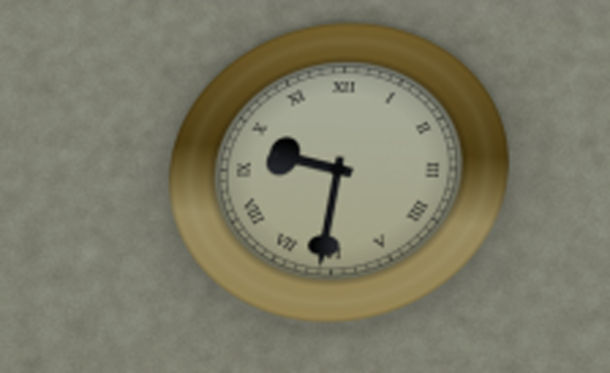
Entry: 9 h 31 min
